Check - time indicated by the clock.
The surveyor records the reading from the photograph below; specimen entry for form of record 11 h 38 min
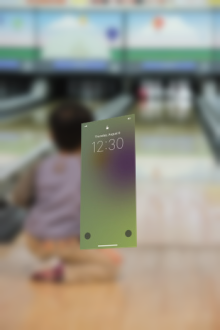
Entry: 12 h 30 min
